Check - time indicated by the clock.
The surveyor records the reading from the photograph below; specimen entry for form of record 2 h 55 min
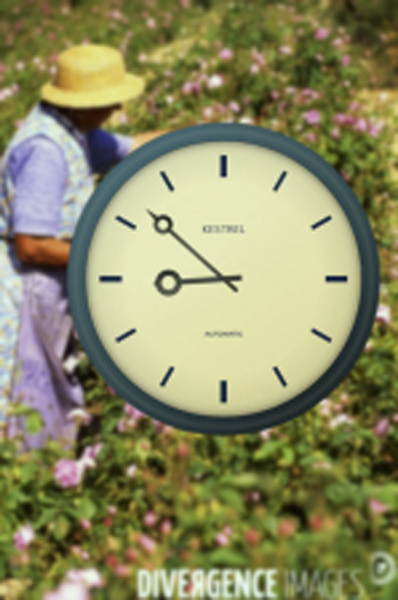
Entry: 8 h 52 min
